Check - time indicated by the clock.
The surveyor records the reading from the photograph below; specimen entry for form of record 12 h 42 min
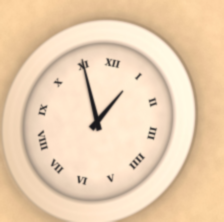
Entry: 12 h 55 min
